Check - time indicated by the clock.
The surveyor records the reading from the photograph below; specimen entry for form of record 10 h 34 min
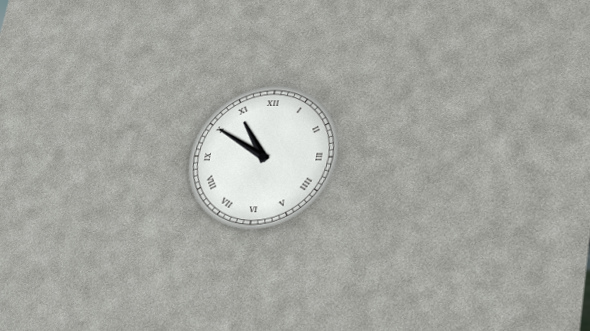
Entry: 10 h 50 min
